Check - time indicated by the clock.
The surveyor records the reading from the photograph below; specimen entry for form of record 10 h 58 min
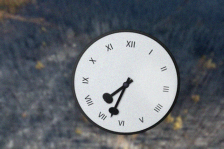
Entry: 7 h 33 min
